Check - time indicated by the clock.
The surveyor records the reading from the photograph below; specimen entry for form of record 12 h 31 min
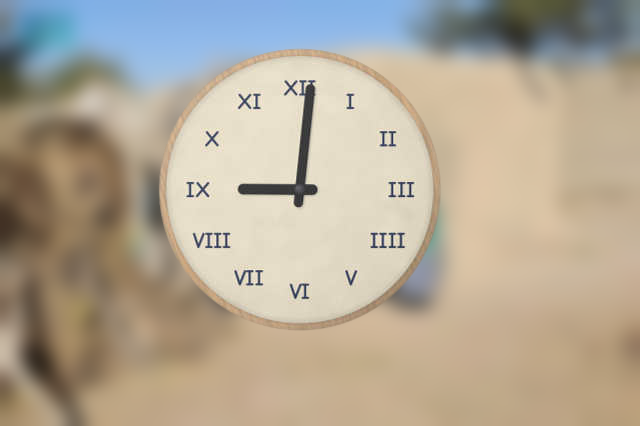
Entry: 9 h 01 min
